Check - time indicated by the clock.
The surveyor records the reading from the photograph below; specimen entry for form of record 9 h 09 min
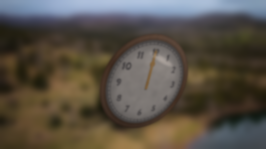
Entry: 12 h 00 min
